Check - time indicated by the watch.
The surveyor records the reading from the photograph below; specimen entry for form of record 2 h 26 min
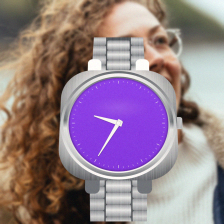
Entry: 9 h 35 min
